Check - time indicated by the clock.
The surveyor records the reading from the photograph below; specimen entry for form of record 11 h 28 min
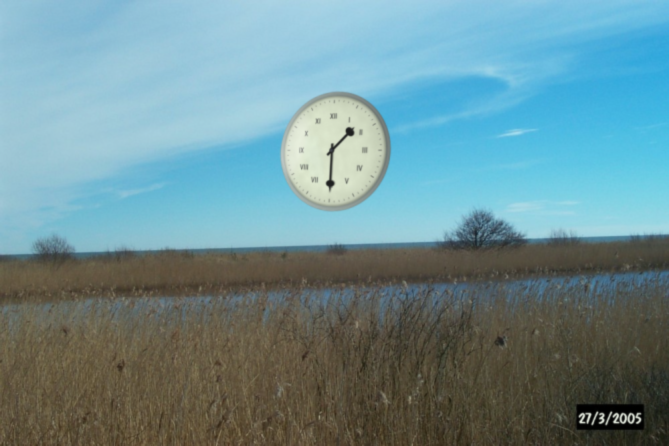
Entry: 1 h 30 min
